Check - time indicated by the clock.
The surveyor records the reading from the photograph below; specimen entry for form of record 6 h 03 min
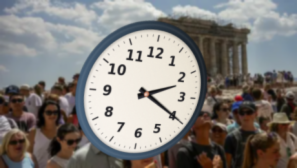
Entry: 2 h 20 min
